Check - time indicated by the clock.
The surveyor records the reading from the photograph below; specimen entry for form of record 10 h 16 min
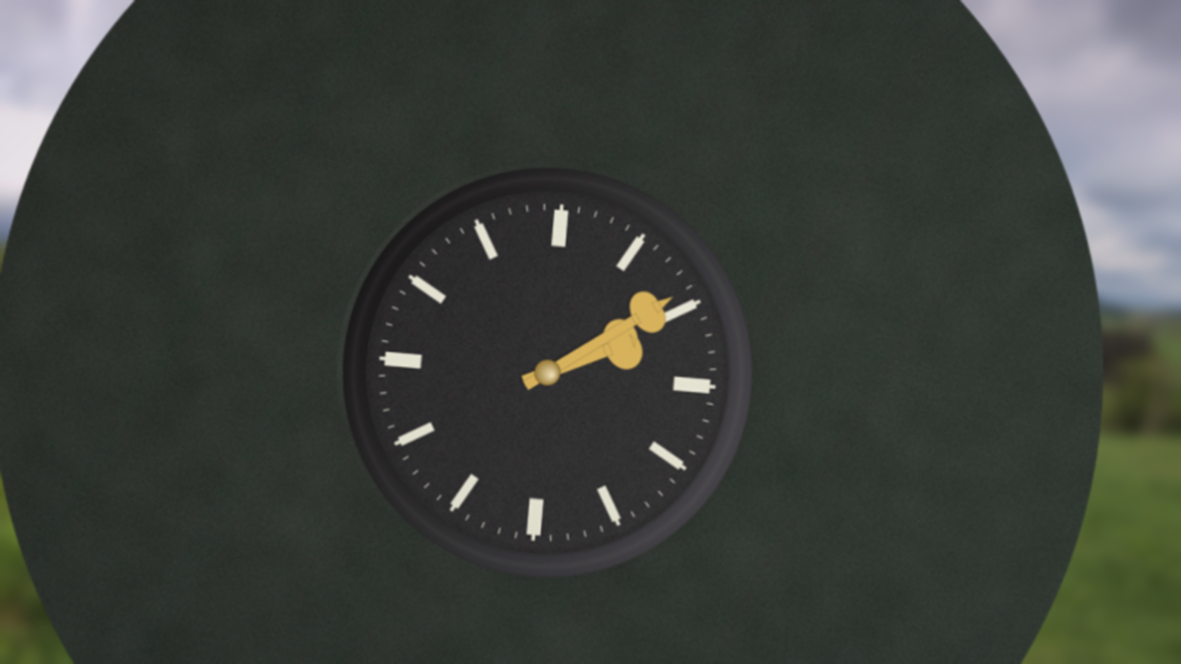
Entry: 2 h 09 min
